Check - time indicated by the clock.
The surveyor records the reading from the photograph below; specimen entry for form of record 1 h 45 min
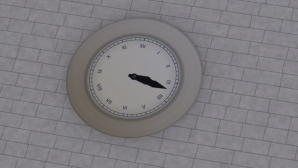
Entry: 3 h 17 min
